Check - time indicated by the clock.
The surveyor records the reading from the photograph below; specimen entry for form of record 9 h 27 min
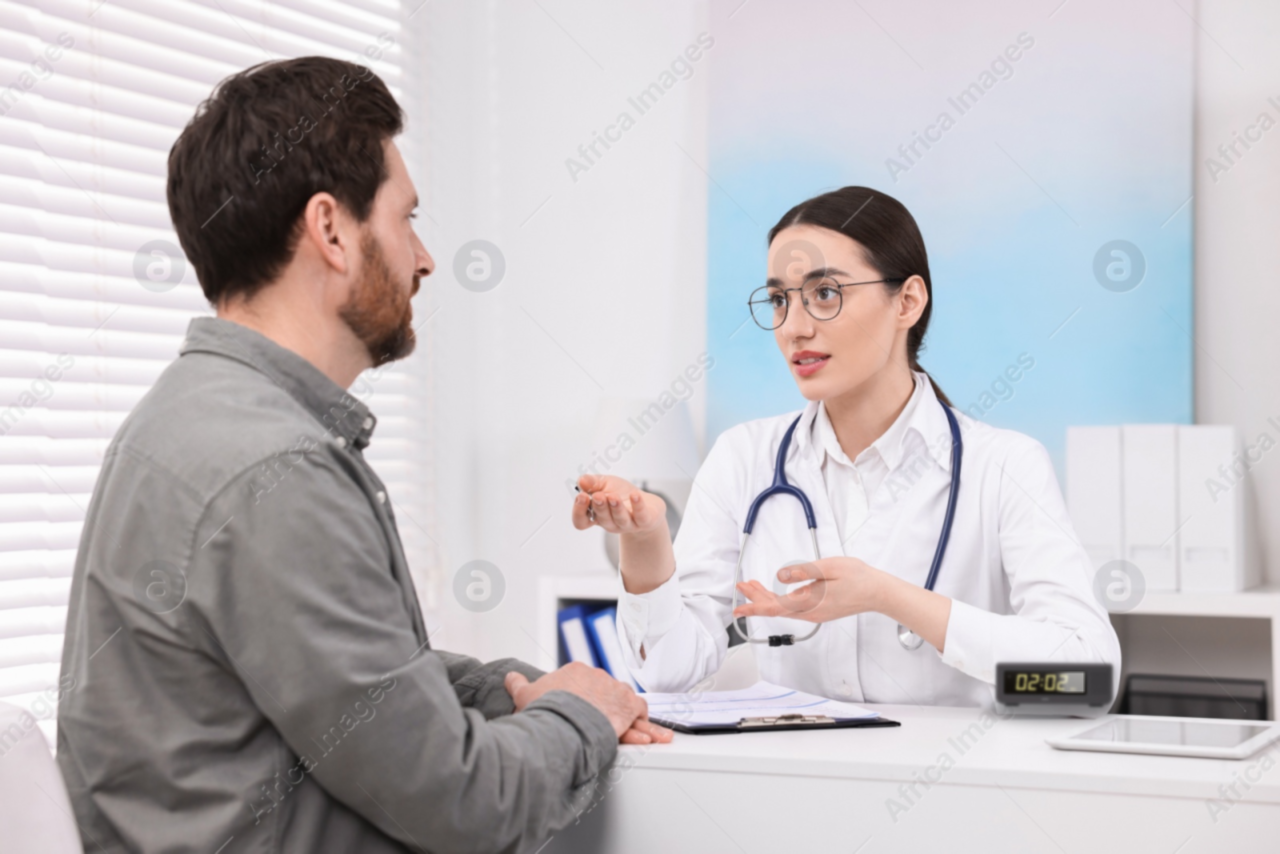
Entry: 2 h 02 min
